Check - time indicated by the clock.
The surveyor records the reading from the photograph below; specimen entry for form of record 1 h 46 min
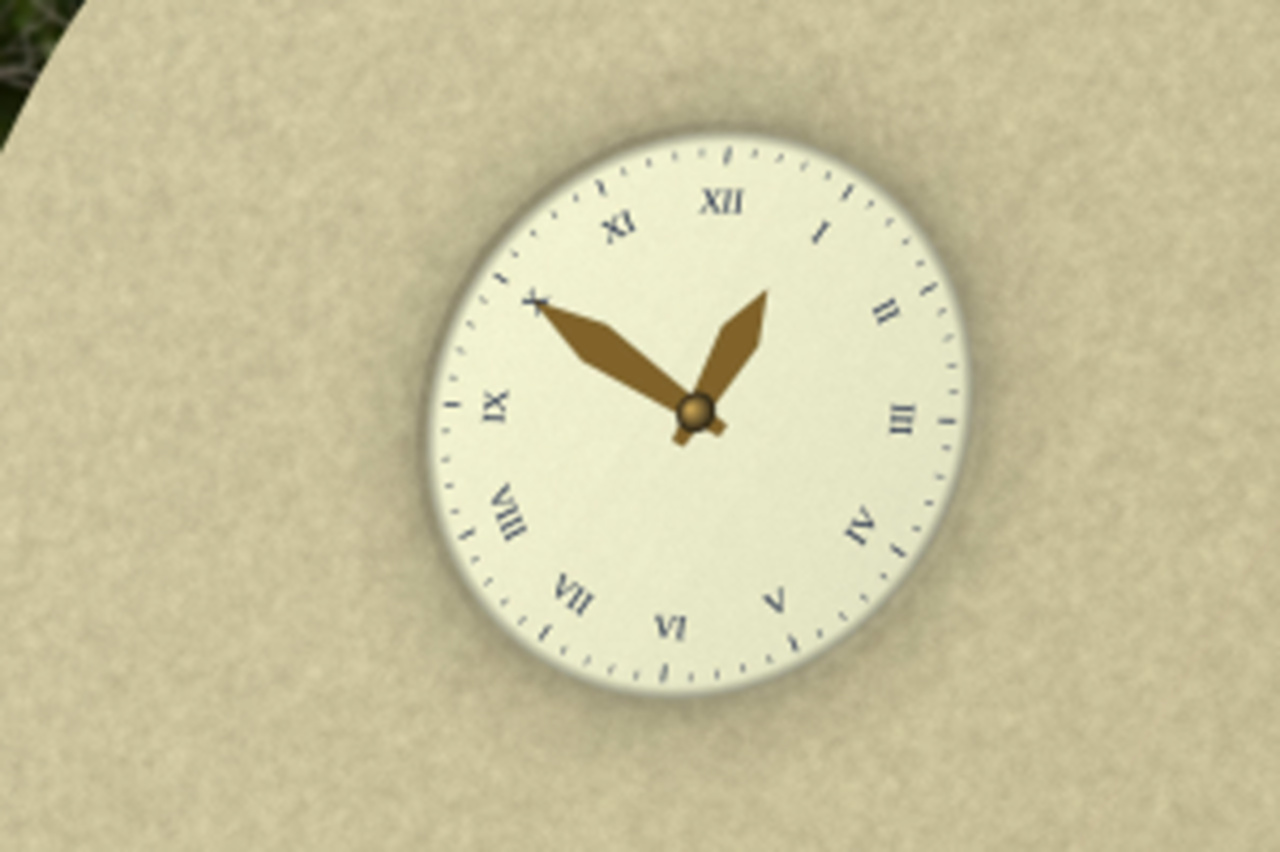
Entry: 12 h 50 min
